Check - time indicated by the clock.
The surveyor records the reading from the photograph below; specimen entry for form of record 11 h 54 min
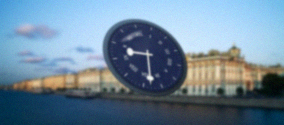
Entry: 9 h 33 min
